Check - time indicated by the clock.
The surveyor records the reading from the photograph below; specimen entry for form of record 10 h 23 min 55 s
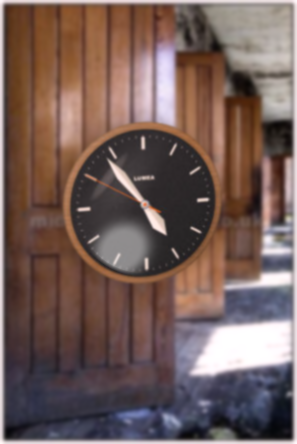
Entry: 4 h 53 min 50 s
